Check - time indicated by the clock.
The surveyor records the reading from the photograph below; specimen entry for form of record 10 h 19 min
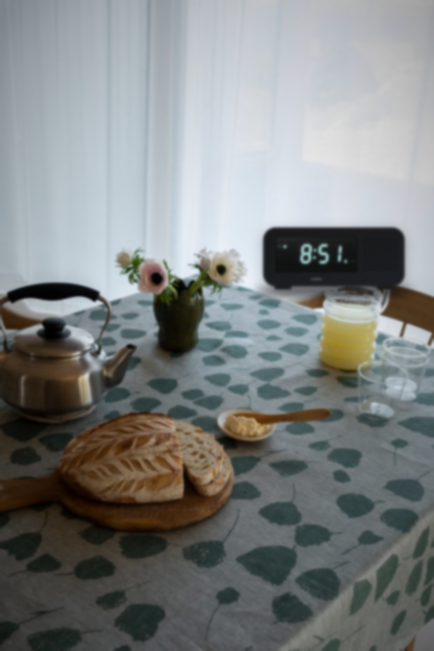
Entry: 8 h 51 min
